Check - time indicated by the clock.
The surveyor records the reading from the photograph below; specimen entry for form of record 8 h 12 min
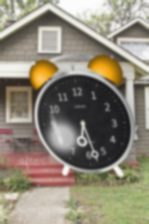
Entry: 6 h 28 min
